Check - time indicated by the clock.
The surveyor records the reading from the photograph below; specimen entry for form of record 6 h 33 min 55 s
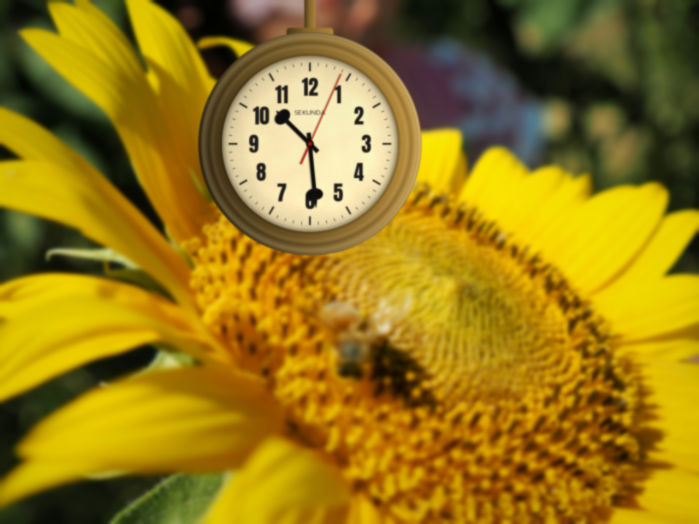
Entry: 10 h 29 min 04 s
